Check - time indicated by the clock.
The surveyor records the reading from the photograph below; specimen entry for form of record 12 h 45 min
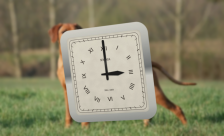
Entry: 3 h 00 min
